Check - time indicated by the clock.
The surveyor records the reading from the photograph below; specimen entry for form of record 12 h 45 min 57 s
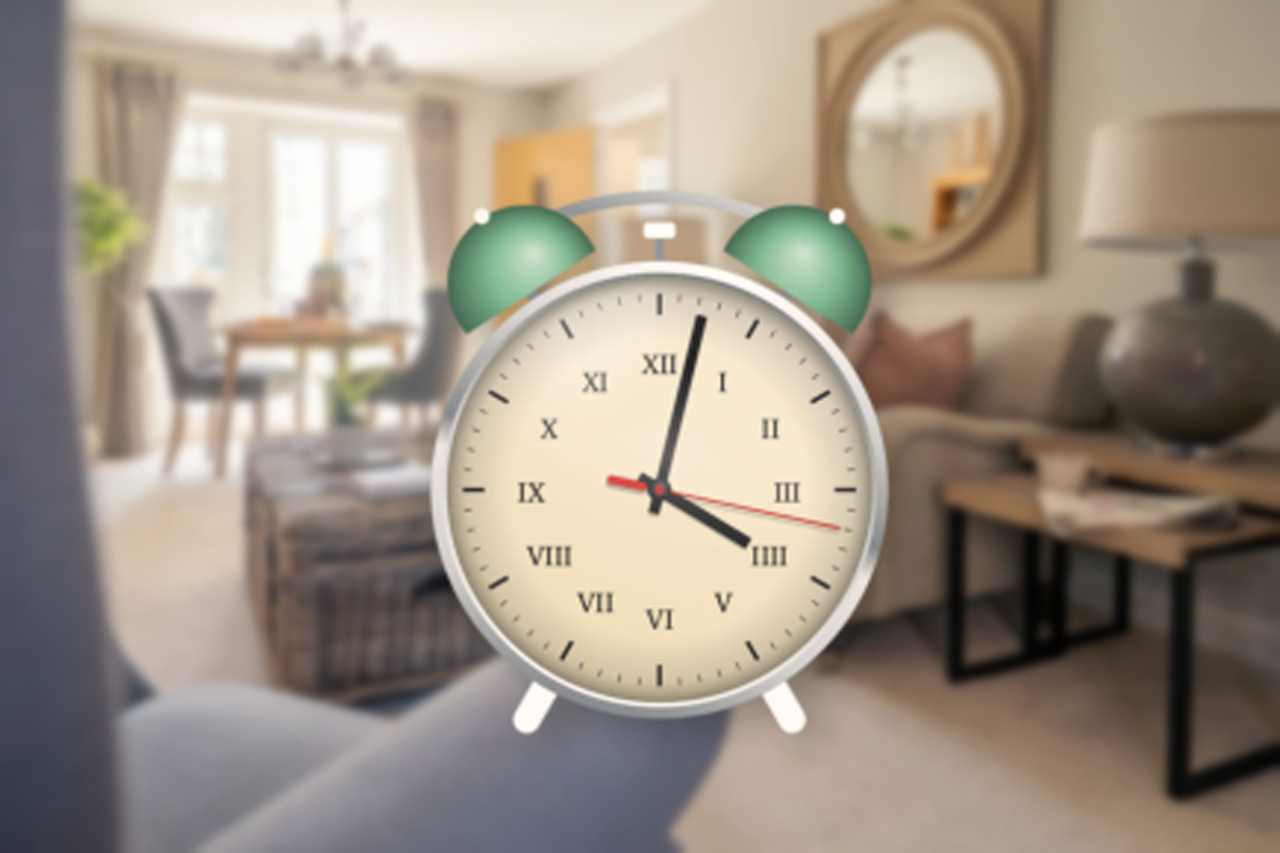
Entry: 4 h 02 min 17 s
